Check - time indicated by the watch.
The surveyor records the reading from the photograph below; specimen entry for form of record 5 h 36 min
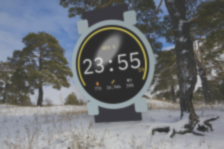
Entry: 23 h 55 min
